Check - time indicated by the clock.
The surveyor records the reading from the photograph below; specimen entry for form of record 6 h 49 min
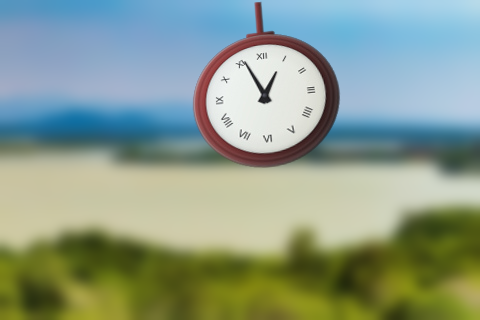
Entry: 12 h 56 min
